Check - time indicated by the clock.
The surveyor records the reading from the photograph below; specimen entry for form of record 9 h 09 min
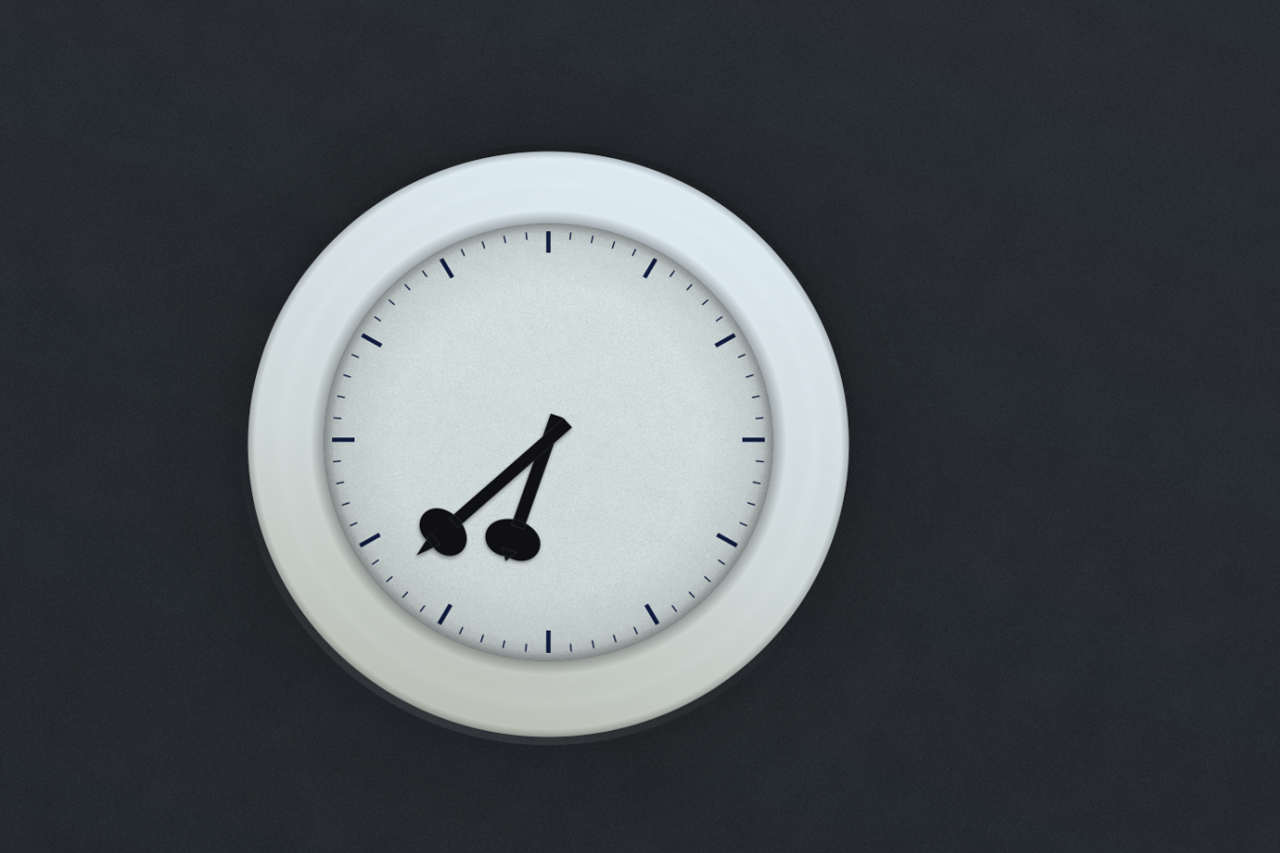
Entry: 6 h 38 min
